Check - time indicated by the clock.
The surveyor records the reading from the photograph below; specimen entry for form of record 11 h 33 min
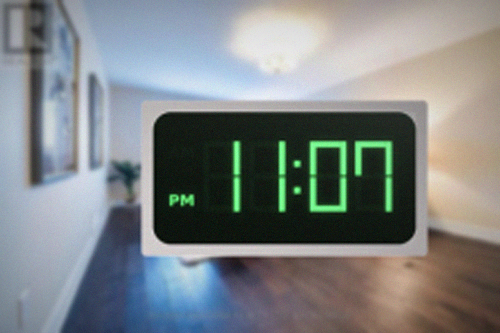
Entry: 11 h 07 min
